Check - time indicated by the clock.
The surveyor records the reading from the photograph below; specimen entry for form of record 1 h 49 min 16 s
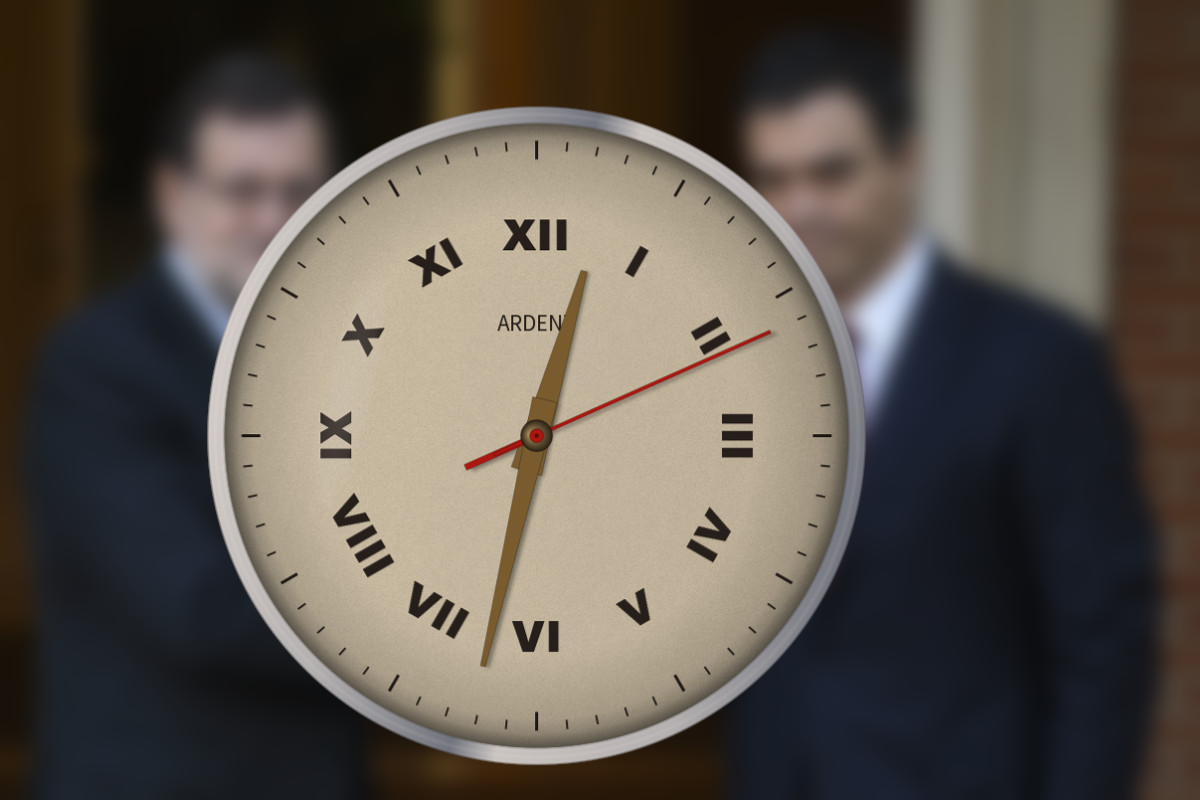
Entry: 12 h 32 min 11 s
